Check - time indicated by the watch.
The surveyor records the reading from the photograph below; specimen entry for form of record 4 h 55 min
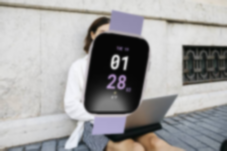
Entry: 1 h 28 min
